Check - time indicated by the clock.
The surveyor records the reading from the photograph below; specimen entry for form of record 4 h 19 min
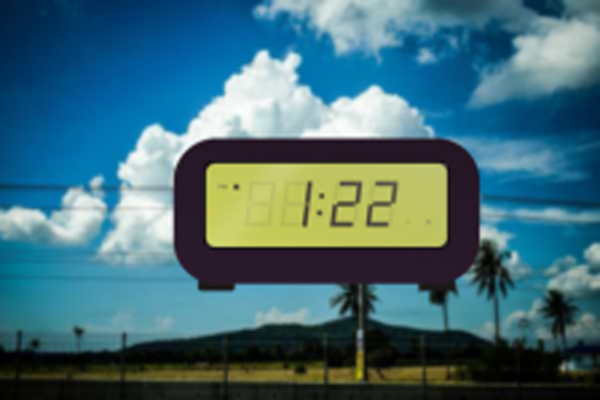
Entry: 1 h 22 min
